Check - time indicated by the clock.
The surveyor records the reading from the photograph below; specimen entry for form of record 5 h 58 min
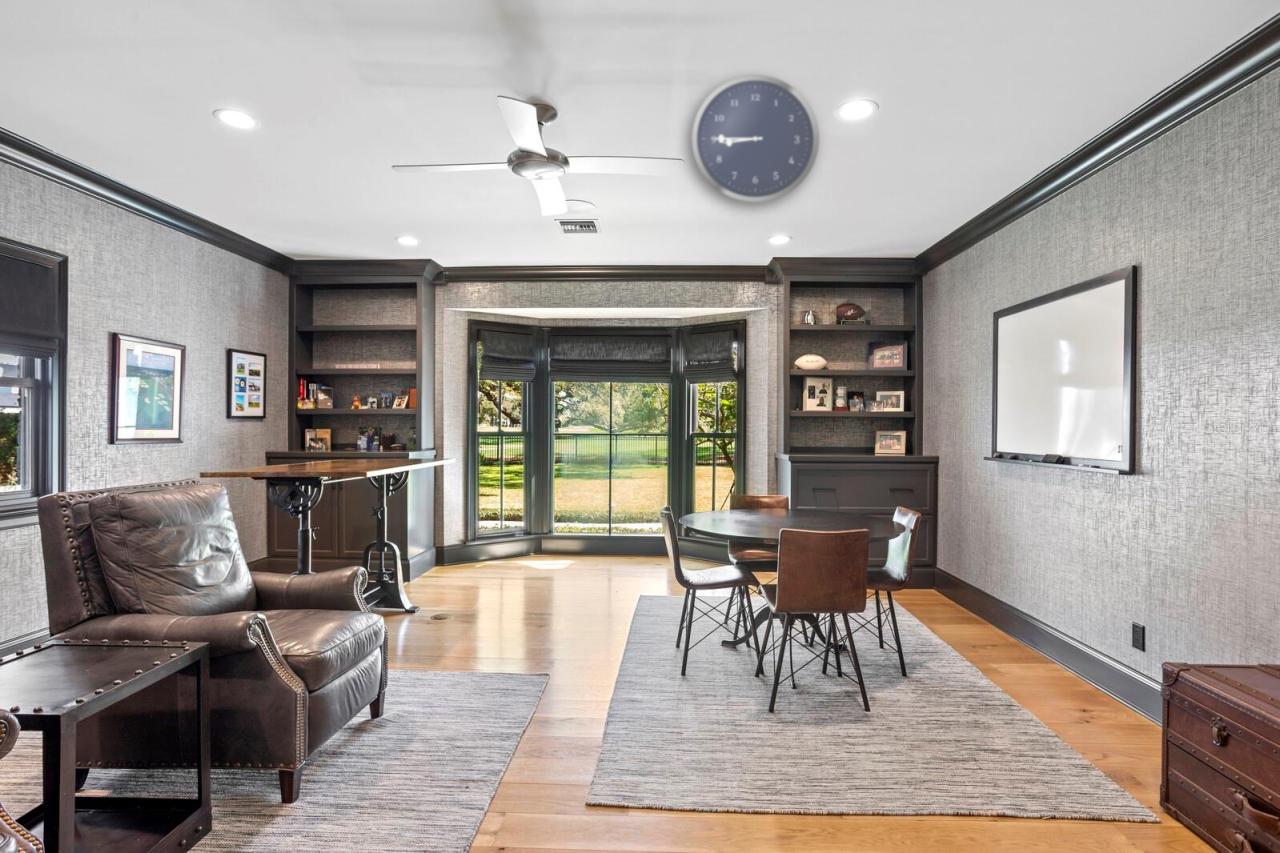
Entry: 8 h 45 min
